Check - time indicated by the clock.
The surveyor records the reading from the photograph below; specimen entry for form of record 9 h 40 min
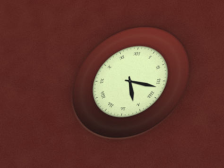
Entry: 5 h 17 min
